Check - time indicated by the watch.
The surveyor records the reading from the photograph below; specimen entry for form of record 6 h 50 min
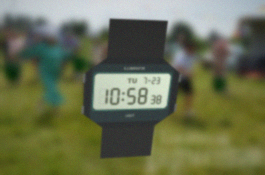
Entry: 10 h 58 min
